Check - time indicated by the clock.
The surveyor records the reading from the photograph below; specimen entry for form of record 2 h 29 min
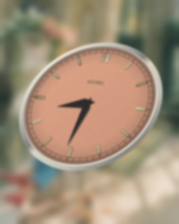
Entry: 8 h 31 min
